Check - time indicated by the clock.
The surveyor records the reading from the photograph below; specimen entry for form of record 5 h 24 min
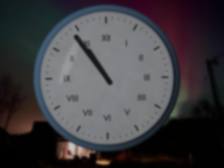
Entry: 10 h 54 min
